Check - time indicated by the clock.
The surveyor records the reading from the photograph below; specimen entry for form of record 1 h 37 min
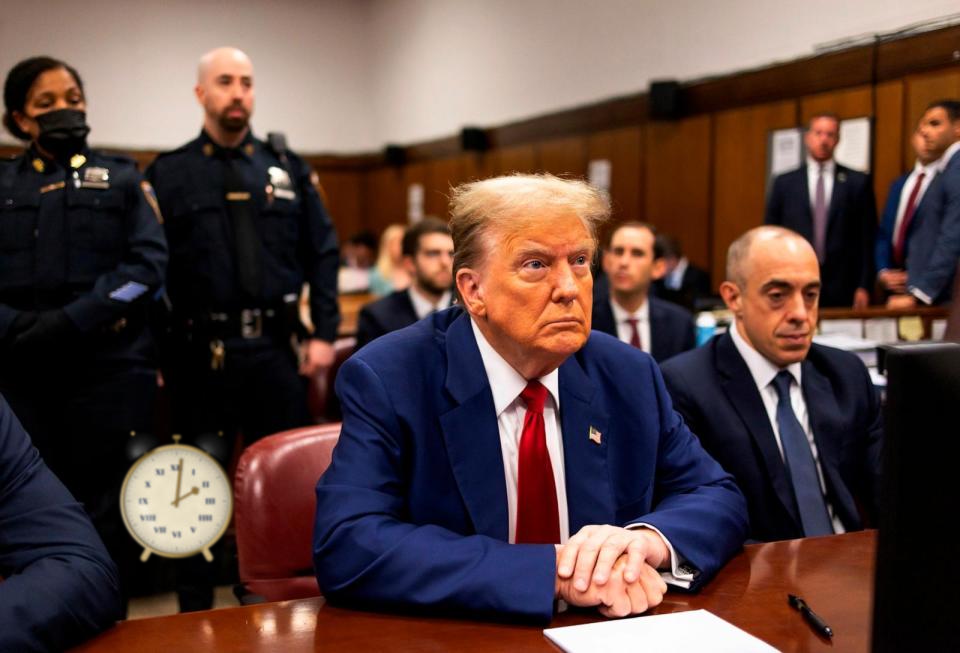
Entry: 2 h 01 min
